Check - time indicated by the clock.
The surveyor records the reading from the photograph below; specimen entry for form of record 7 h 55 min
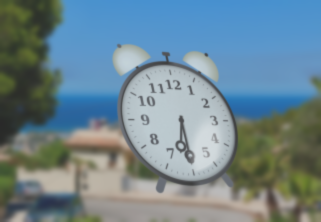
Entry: 6 h 30 min
